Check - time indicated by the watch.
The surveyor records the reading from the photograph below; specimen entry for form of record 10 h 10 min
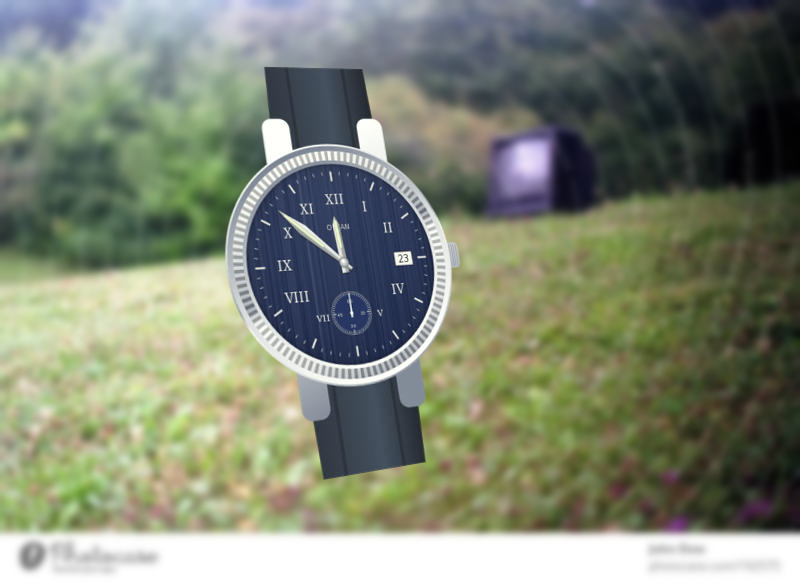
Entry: 11 h 52 min
